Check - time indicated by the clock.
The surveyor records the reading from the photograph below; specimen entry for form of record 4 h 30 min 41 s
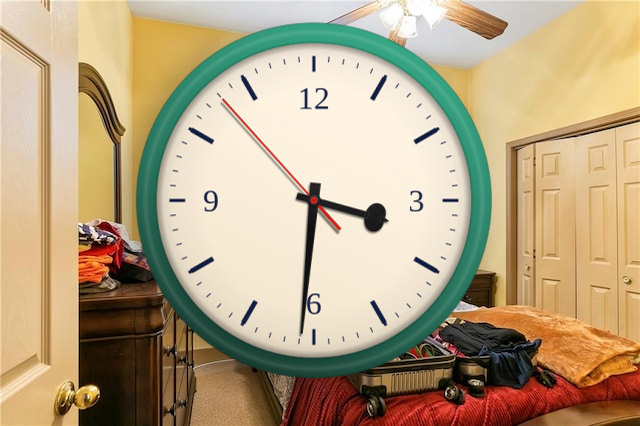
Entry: 3 h 30 min 53 s
